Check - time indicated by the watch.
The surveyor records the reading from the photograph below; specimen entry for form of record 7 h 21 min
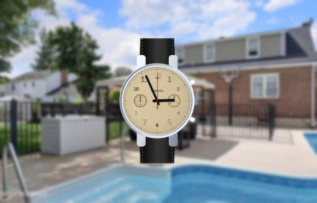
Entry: 2 h 56 min
